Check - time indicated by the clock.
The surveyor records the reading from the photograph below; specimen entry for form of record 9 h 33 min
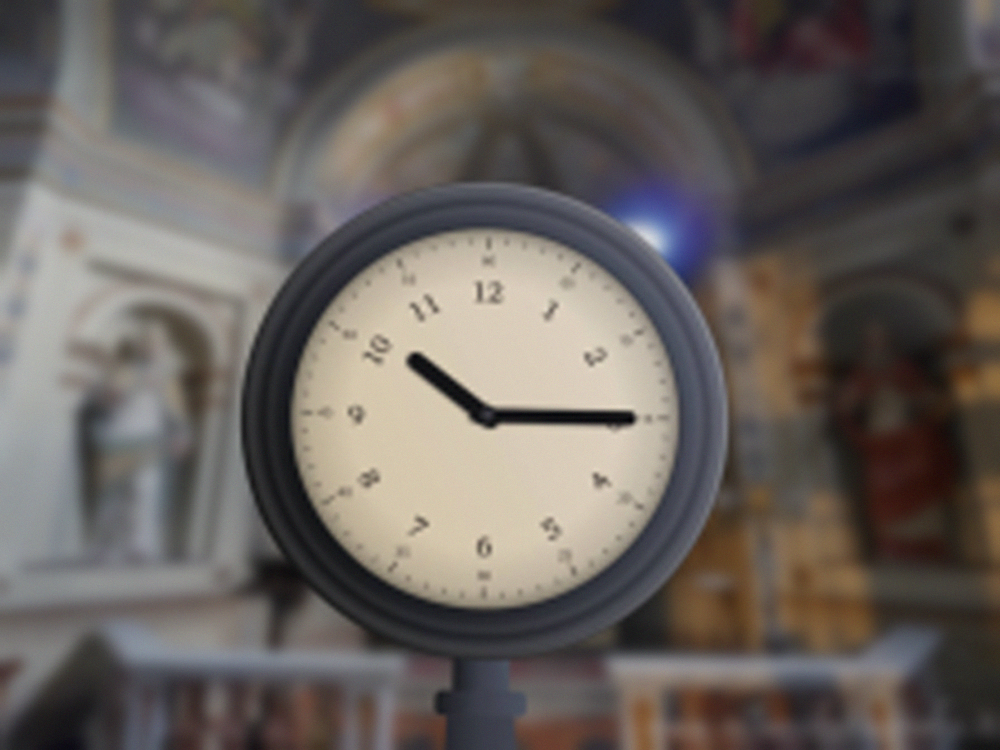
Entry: 10 h 15 min
